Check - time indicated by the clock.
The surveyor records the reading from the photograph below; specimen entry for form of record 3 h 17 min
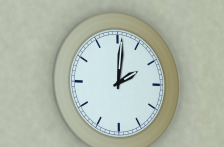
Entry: 2 h 01 min
